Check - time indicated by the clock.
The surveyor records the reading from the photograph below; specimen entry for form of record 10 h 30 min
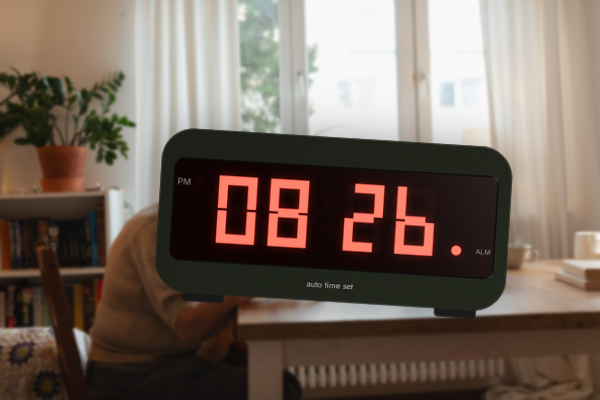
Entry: 8 h 26 min
